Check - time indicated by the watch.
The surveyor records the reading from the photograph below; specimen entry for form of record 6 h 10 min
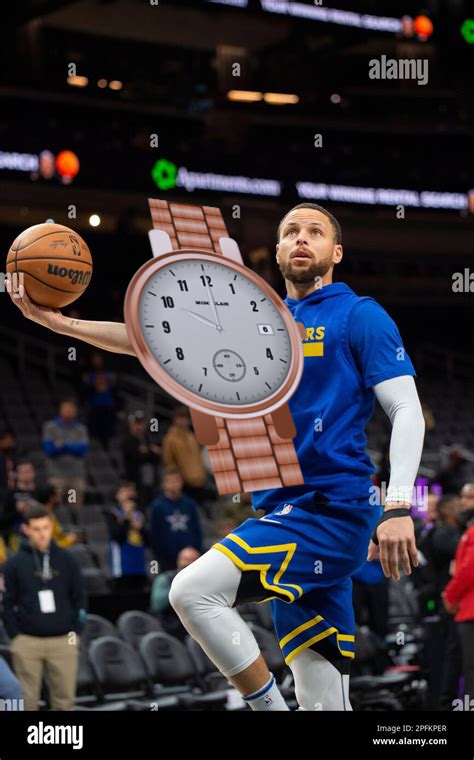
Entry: 10 h 00 min
